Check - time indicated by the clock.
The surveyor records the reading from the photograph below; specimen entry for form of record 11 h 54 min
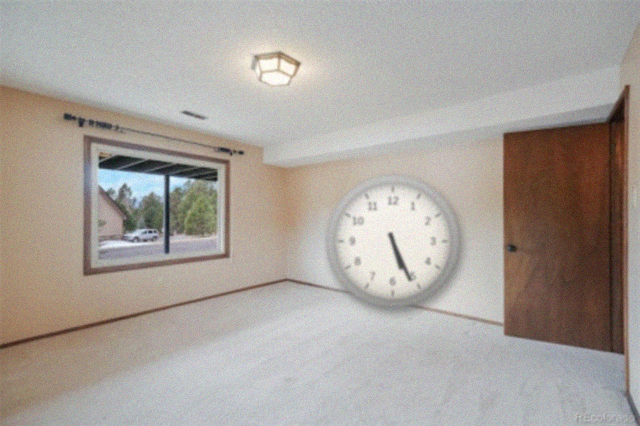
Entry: 5 h 26 min
